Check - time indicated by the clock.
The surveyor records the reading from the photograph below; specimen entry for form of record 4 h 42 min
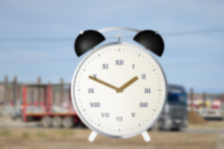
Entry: 1 h 49 min
